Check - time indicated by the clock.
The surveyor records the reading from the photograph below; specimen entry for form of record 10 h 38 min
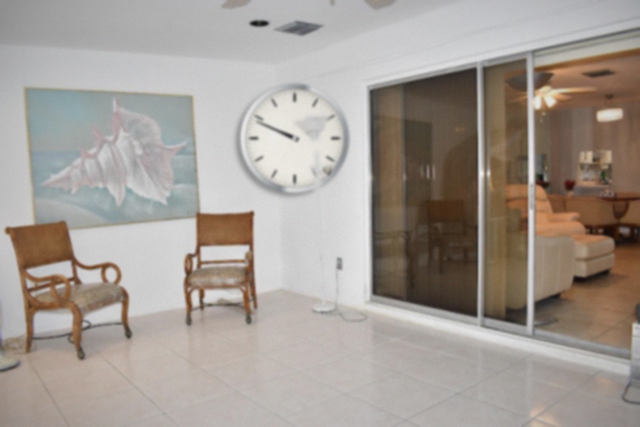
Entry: 9 h 49 min
